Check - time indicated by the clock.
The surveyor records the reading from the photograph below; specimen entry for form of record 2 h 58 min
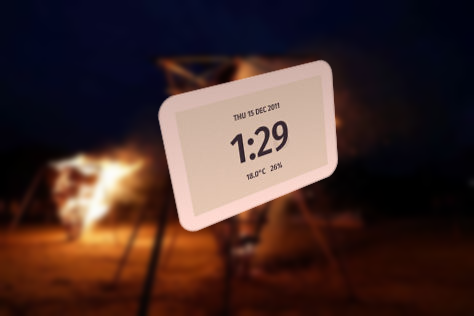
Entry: 1 h 29 min
